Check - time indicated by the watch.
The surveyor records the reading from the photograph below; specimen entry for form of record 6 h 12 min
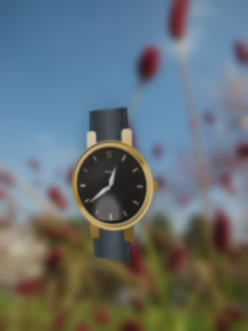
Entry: 12 h 39 min
